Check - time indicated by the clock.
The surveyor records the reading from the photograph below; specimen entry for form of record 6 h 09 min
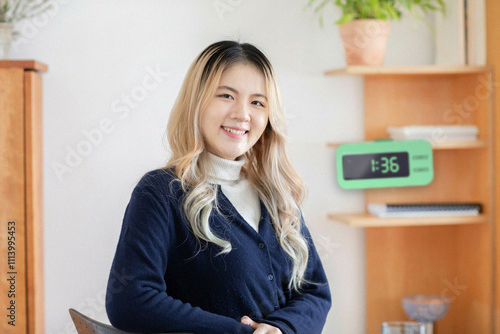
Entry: 1 h 36 min
